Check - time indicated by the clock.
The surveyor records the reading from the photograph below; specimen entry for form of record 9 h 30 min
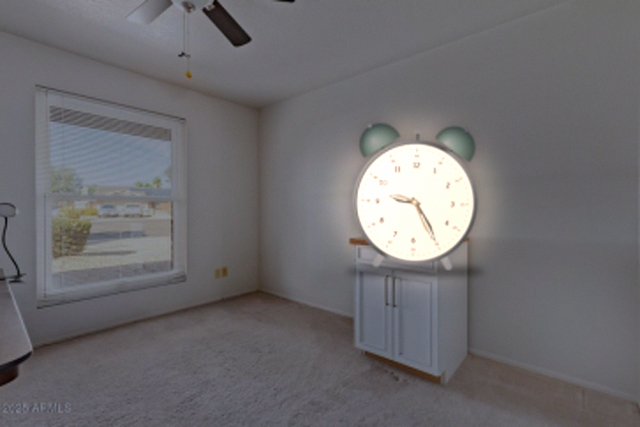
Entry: 9 h 25 min
